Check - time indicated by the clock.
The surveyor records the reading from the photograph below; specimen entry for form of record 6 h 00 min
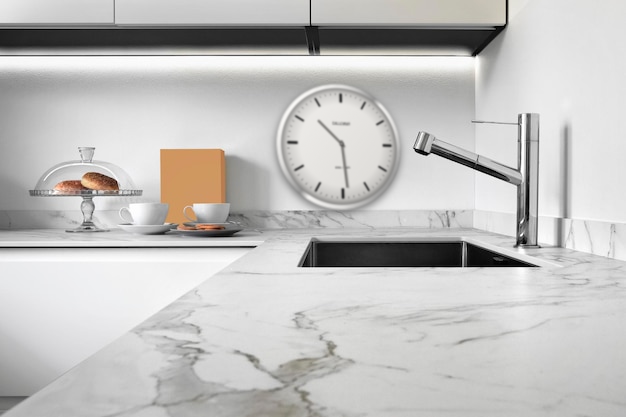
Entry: 10 h 29 min
